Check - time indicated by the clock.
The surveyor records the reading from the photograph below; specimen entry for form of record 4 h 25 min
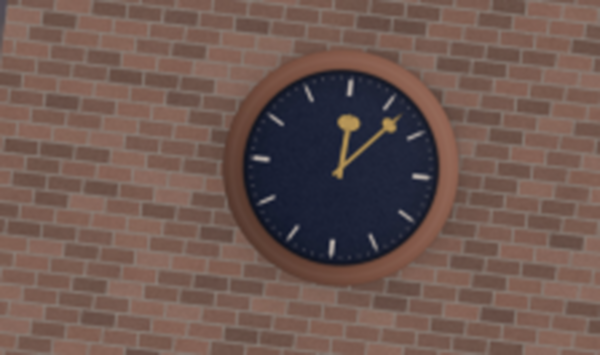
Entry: 12 h 07 min
